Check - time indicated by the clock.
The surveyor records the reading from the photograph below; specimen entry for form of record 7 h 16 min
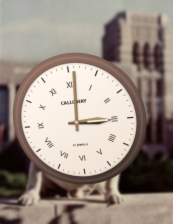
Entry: 3 h 01 min
